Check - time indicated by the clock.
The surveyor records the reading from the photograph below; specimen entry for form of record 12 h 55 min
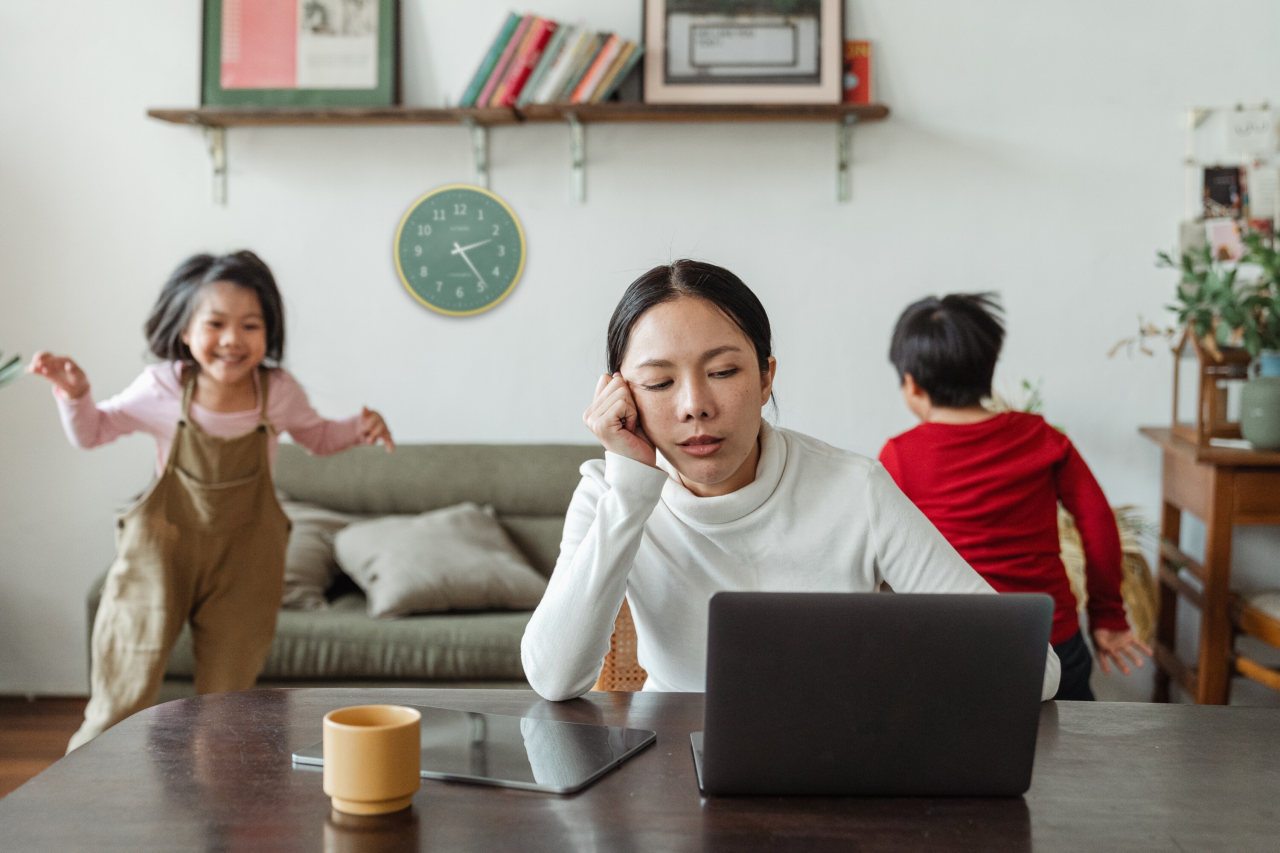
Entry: 2 h 24 min
